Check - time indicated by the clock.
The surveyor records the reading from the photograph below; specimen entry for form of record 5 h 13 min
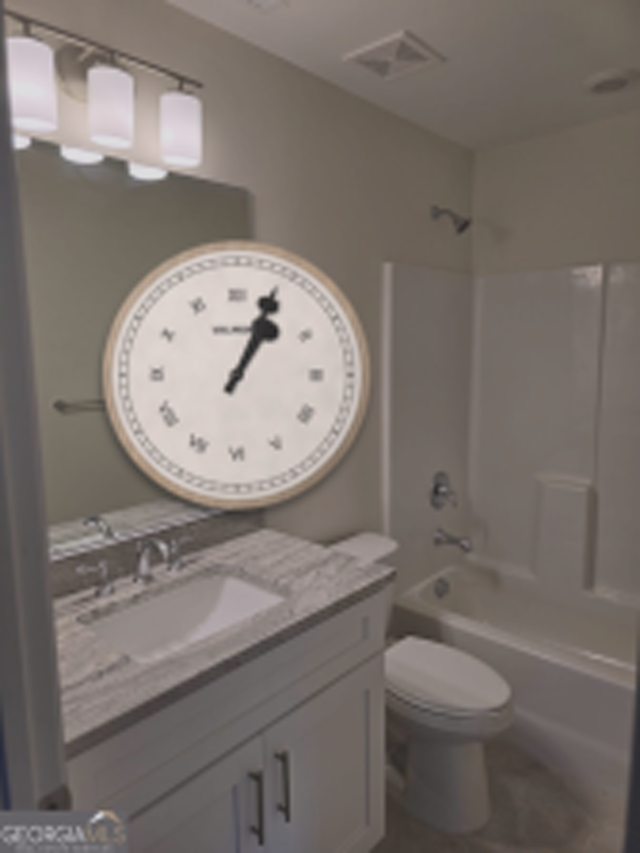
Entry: 1 h 04 min
